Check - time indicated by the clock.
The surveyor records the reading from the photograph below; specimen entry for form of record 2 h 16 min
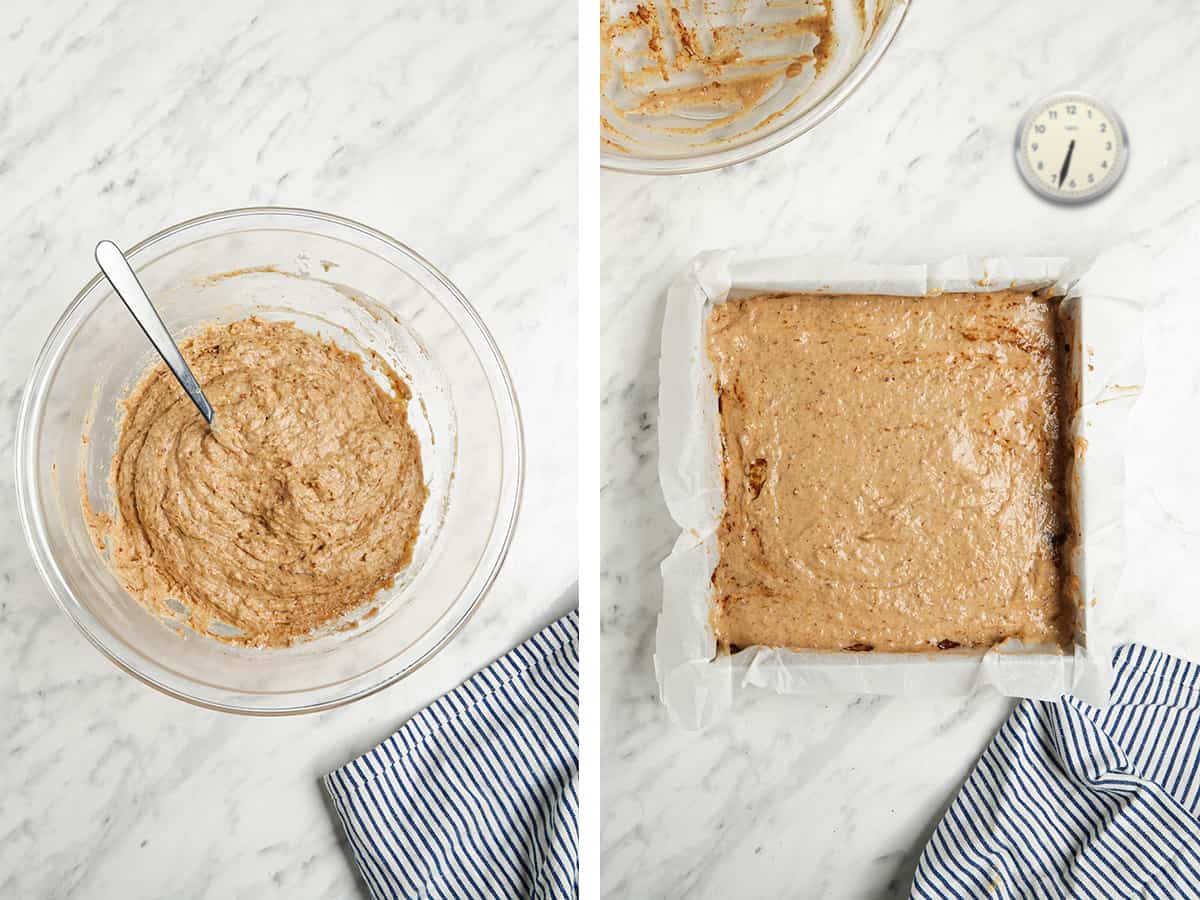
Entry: 6 h 33 min
